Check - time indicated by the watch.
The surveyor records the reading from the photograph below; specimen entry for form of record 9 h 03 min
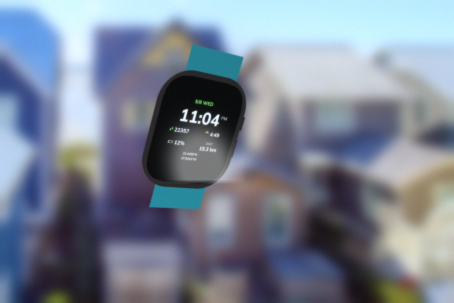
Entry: 11 h 04 min
